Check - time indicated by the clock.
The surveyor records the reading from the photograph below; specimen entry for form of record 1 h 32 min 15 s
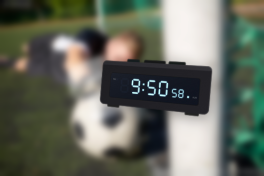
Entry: 9 h 50 min 58 s
